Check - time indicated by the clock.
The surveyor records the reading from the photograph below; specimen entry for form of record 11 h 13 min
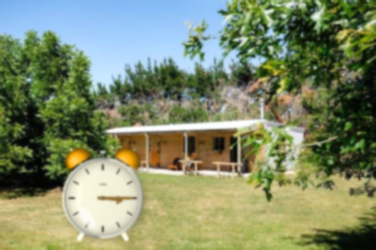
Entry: 3 h 15 min
